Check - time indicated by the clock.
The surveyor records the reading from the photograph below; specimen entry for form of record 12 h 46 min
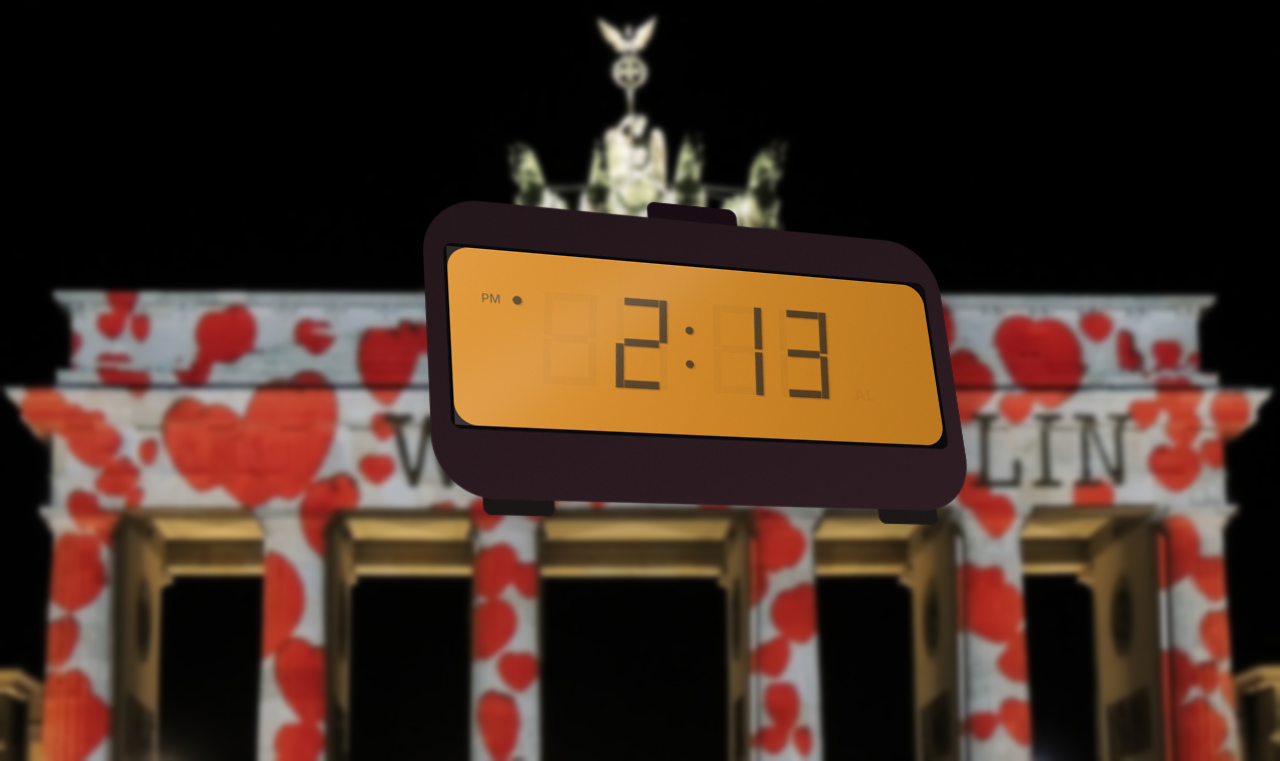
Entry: 2 h 13 min
